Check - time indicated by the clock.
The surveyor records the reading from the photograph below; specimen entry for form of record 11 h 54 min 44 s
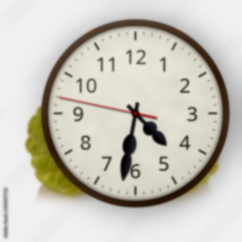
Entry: 4 h 31 min 47 s
